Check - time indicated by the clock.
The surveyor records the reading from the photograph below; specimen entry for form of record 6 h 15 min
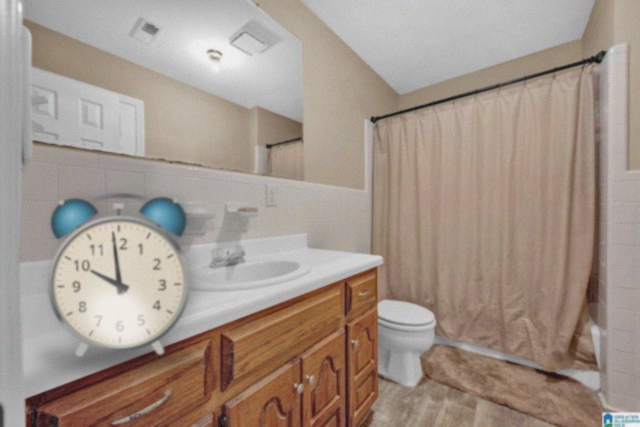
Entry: 9 h 59 min
